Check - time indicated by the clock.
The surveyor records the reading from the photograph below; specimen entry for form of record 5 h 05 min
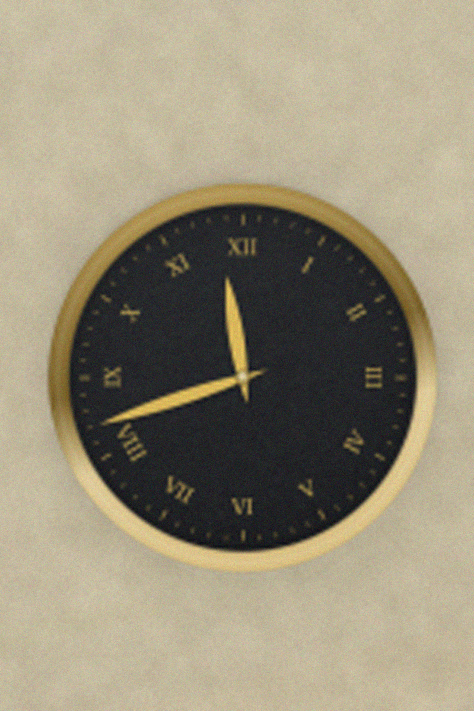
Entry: 11 h 42 min
